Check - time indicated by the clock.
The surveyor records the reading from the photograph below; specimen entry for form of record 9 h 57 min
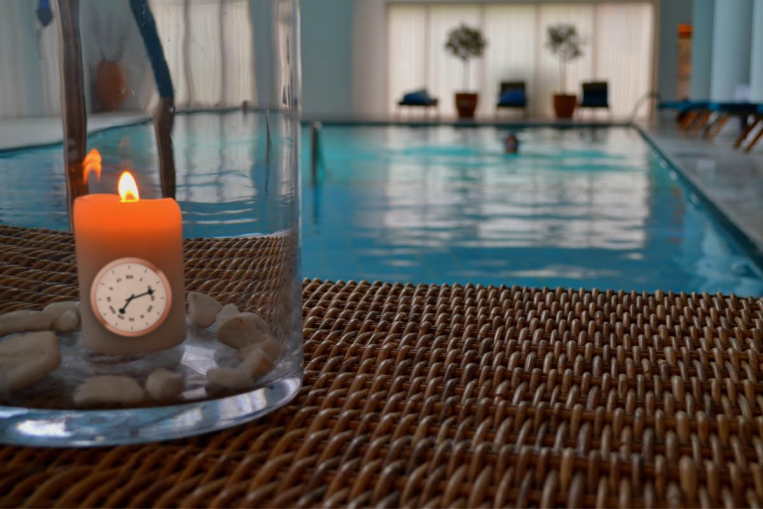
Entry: 7 h 12 min
